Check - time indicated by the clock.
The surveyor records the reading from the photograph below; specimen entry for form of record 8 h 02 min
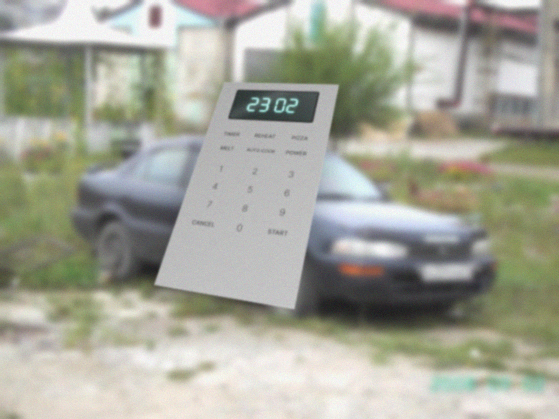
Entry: 23 h 02 min
